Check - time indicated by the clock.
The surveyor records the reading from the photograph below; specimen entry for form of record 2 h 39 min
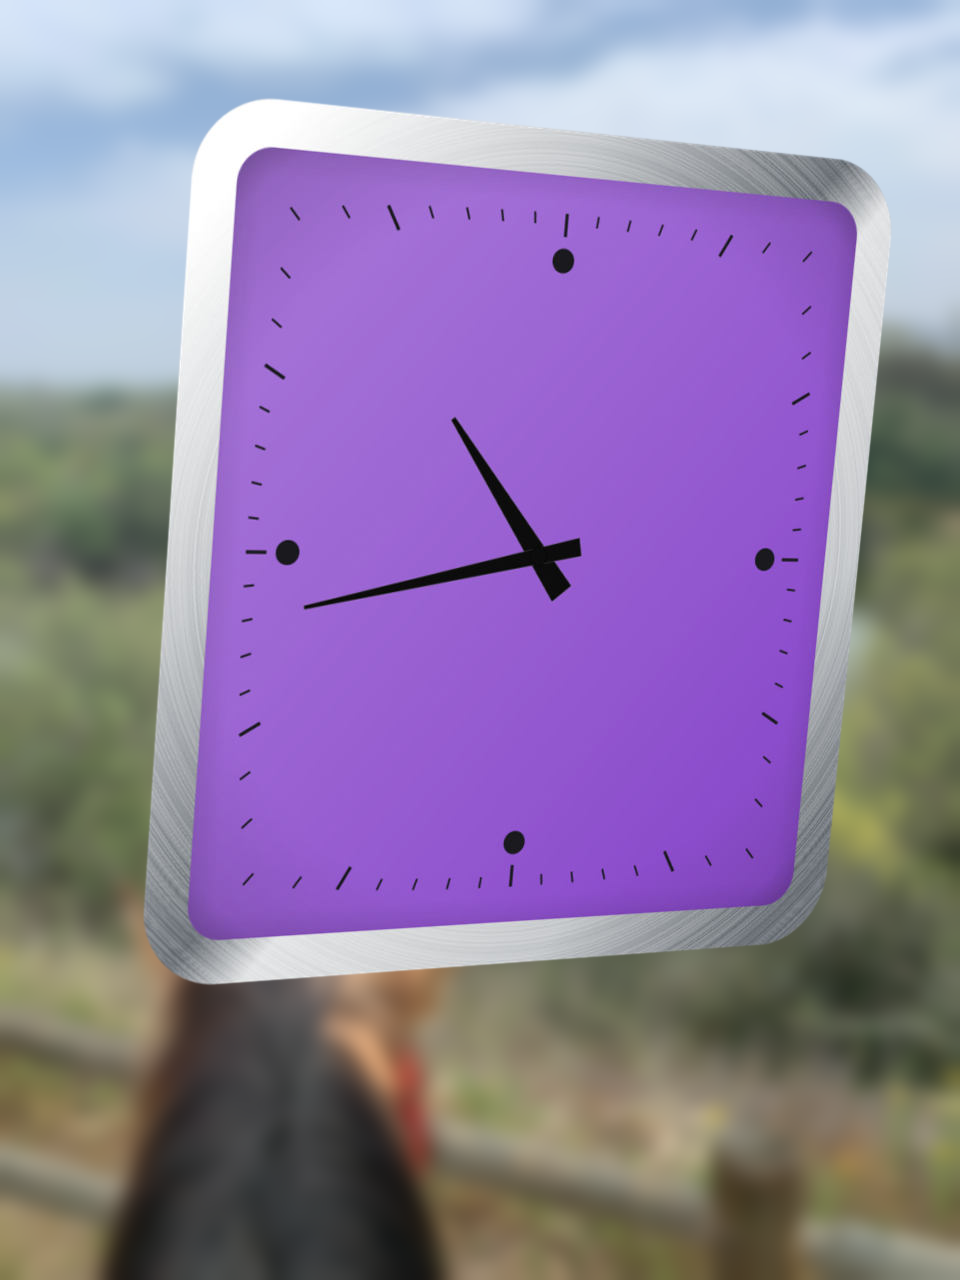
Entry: 10 h 43 min
